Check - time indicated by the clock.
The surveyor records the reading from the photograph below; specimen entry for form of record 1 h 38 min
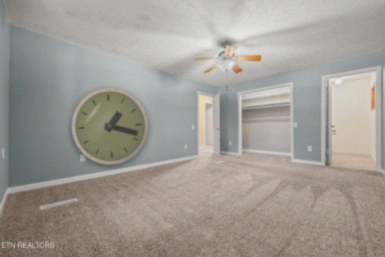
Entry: 1 h 18 min
